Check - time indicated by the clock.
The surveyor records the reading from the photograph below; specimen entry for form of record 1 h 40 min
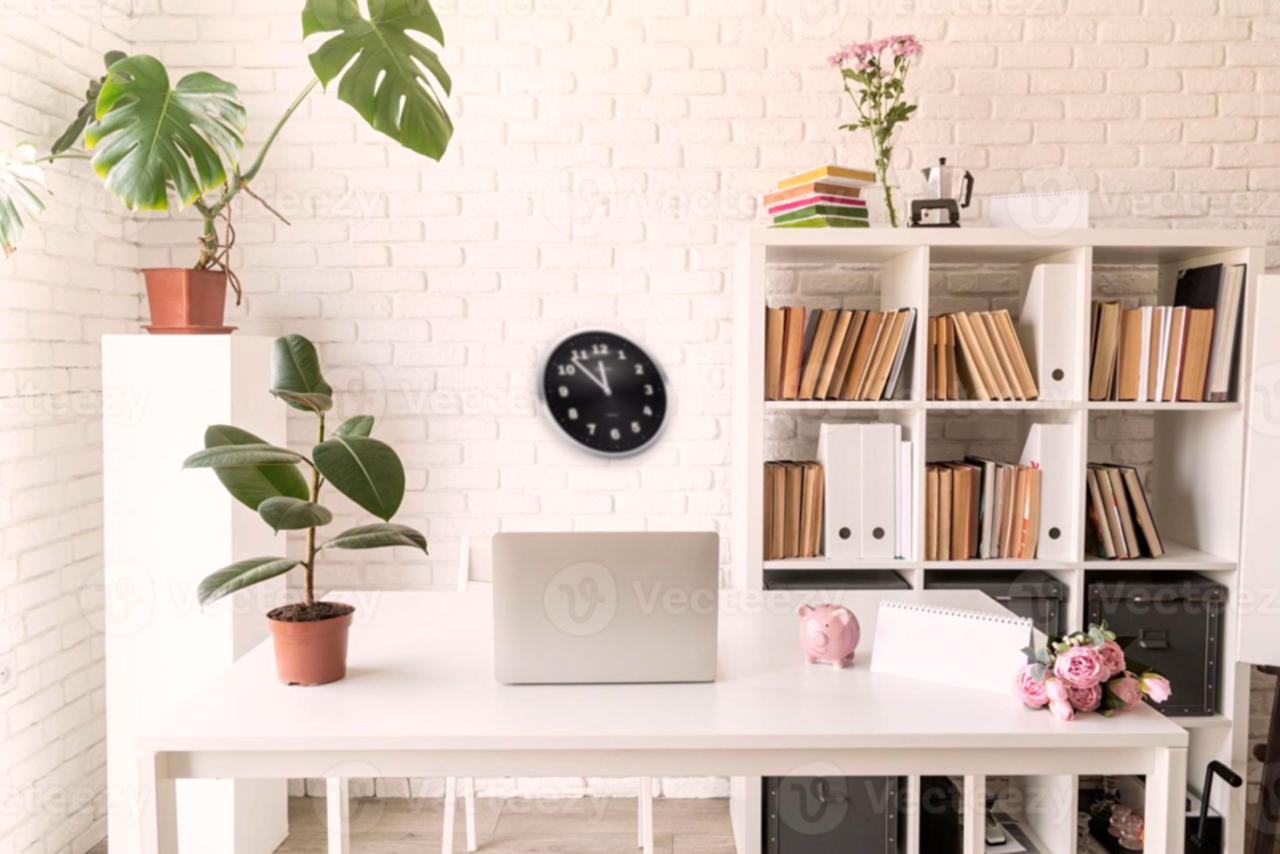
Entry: 11 h 53 min
